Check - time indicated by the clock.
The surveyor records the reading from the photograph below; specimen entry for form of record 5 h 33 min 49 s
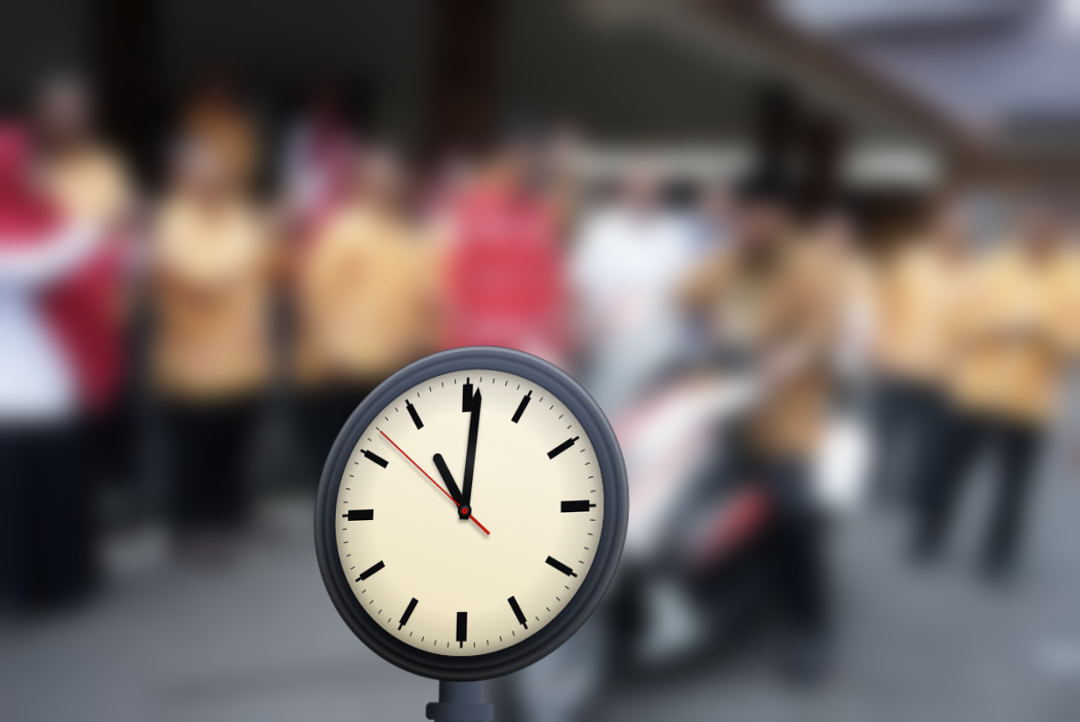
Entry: 11 h 00 min 52 s
